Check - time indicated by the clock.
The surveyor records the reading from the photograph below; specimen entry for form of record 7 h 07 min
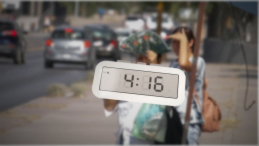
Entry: 4 h 16 min
